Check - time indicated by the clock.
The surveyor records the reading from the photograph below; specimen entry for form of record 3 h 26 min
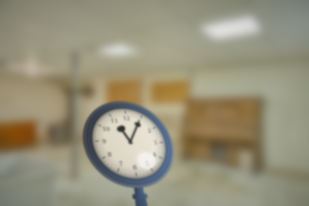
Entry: 11 h 05 min
